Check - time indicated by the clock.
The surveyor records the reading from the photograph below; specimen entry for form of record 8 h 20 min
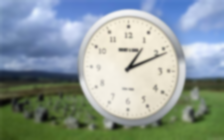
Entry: 1 h 11 min
